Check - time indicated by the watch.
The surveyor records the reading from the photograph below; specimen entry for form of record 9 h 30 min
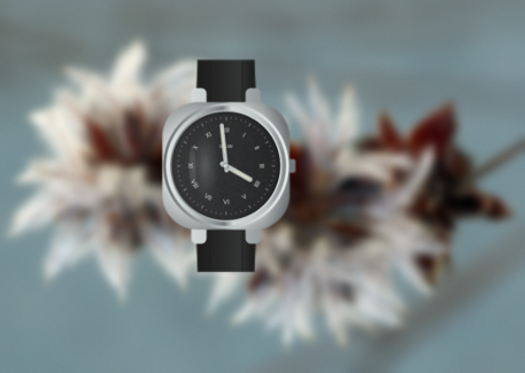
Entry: 3 h 59 min
